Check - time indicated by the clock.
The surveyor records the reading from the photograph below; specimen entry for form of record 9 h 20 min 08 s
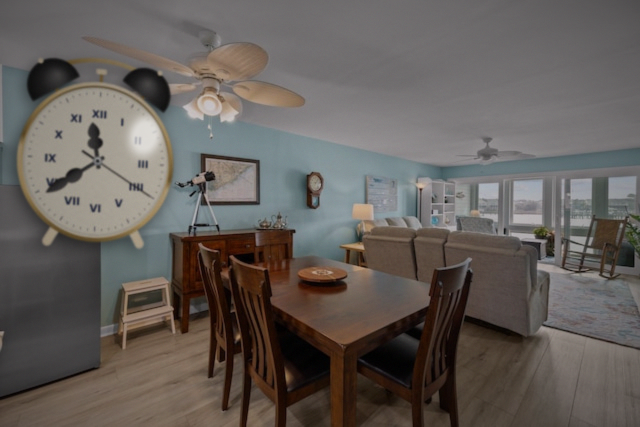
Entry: 11 h 39 min 20 s
